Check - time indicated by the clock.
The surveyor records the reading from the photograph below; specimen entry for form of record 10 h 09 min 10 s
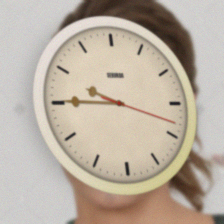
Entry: 9 h 45 min 18 s
